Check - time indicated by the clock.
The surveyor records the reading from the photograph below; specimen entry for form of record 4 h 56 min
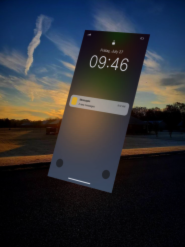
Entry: 9 h 46 min
